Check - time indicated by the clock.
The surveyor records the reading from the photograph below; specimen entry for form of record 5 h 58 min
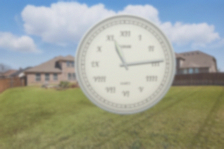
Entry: 11 h 14 min
